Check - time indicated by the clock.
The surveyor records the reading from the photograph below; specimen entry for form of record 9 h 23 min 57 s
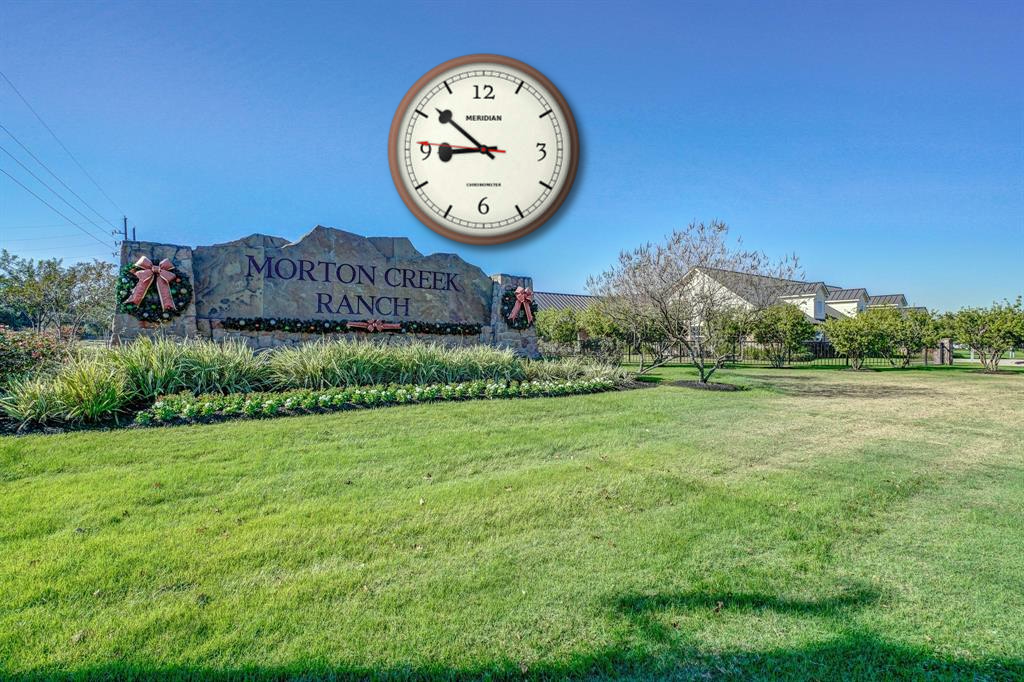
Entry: 8 h 51 min 46 s
